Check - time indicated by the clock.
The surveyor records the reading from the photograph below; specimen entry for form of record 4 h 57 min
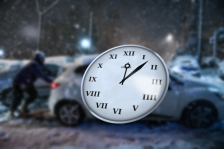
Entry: 12 h 07 min
